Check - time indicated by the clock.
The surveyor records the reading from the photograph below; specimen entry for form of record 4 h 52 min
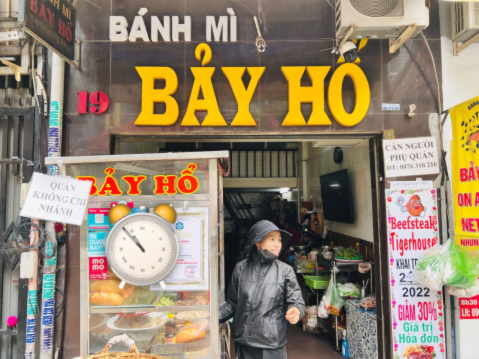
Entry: 10 h 53 min
